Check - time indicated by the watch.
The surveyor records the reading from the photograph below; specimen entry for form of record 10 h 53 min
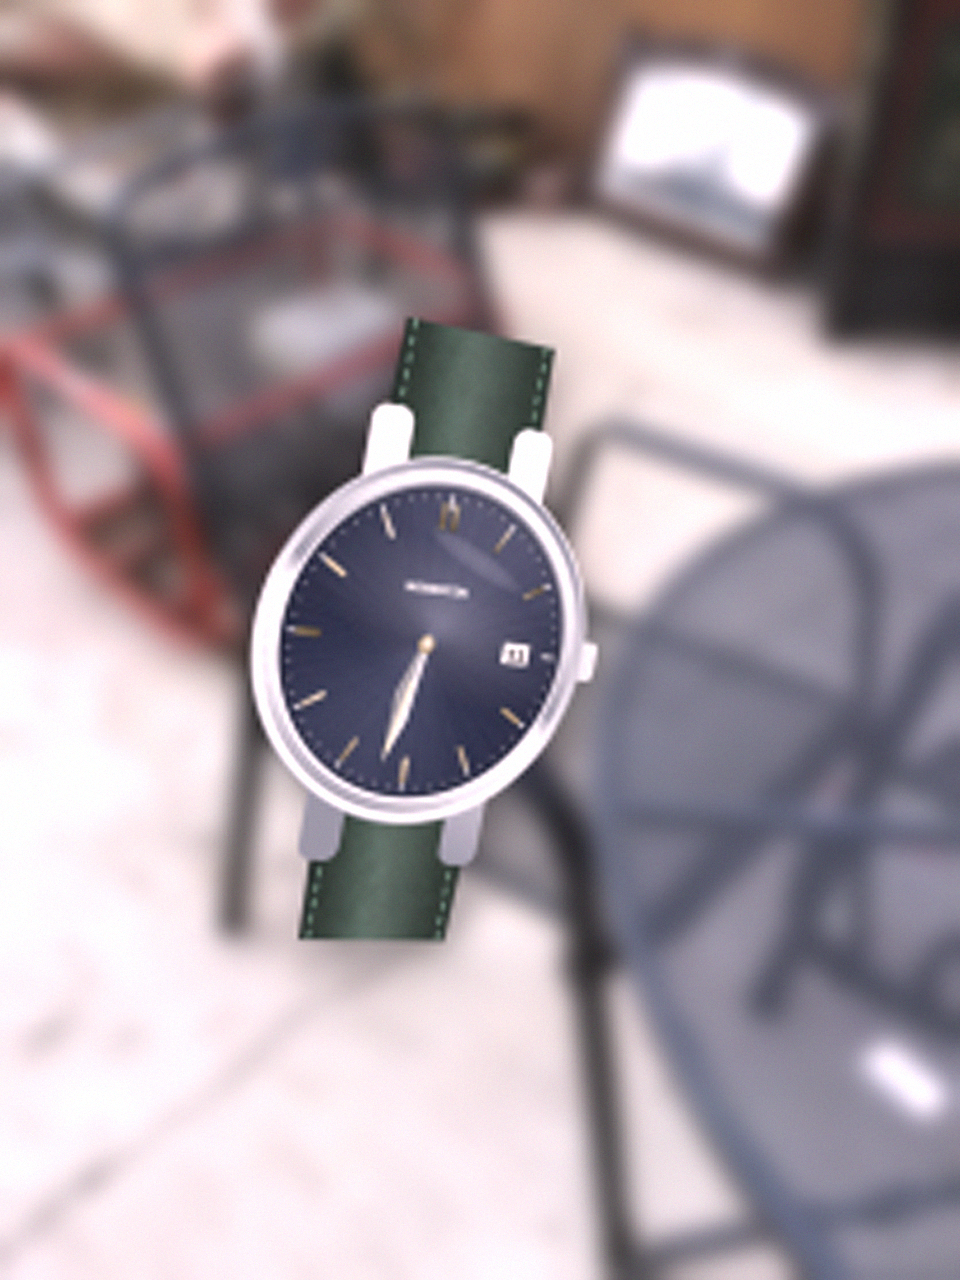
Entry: 6 h 32 min
